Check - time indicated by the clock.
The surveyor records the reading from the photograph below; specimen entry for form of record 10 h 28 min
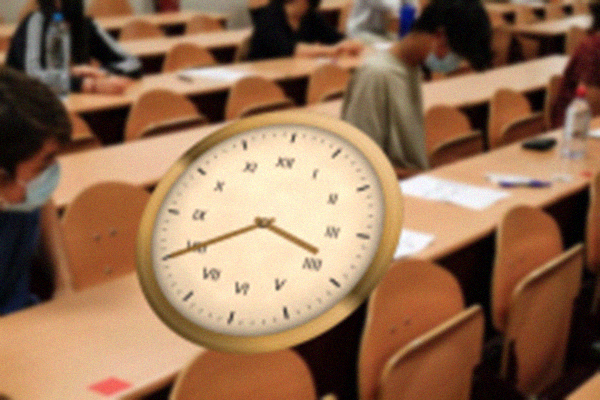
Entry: 3 h 40 min
